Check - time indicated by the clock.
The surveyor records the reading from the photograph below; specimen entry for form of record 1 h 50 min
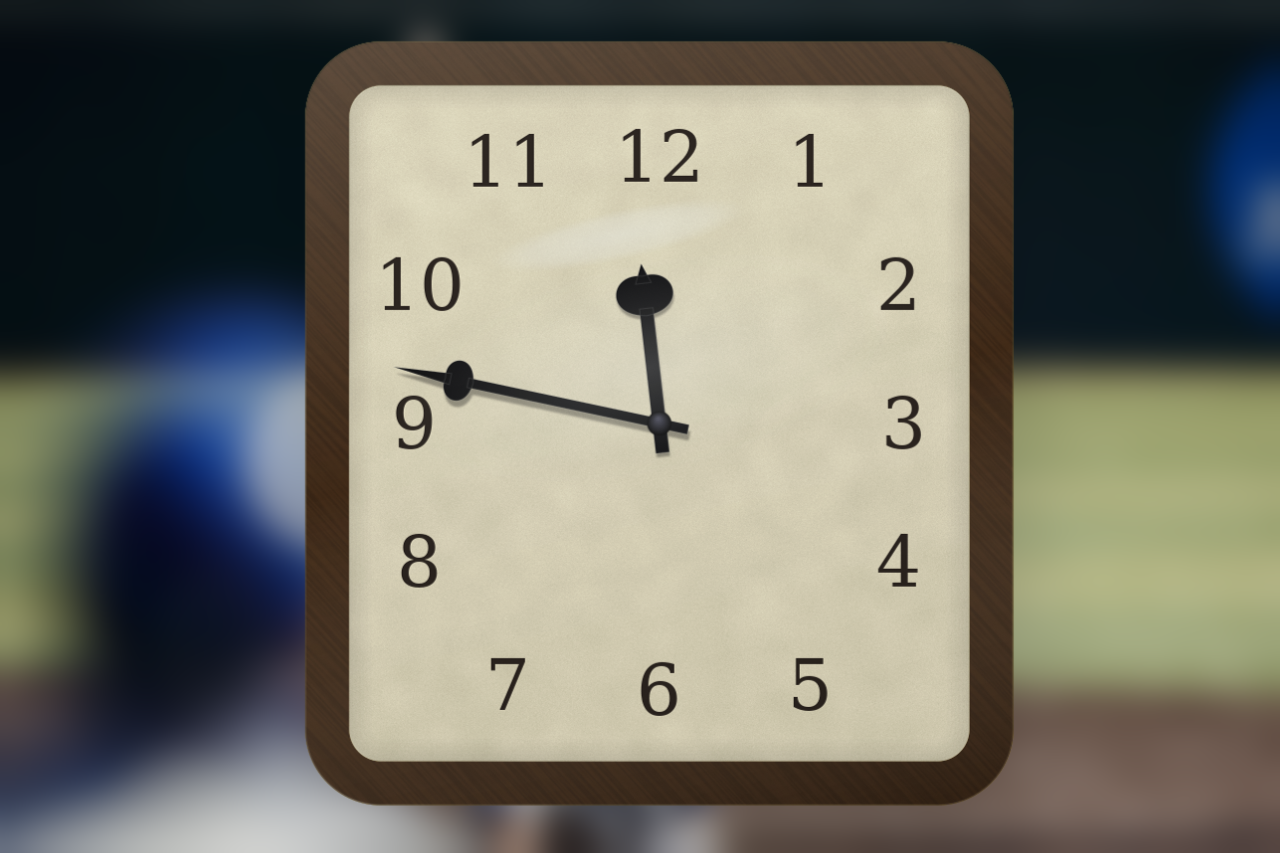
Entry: 11 h 47 min
